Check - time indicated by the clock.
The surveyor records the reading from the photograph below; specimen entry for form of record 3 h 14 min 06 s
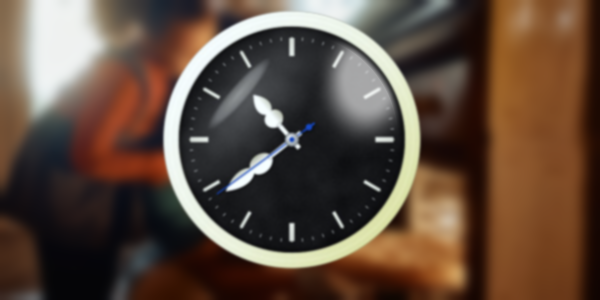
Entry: 10 h 38 min 39 s
